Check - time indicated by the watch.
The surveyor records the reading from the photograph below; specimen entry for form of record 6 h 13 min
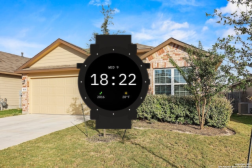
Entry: 18 h 22 min
